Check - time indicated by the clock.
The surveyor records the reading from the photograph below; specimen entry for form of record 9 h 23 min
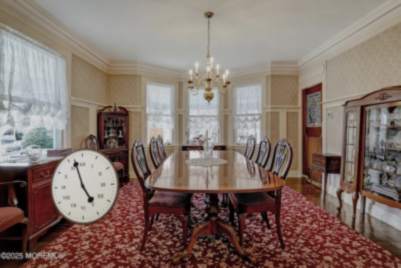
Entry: 4 h 57 min
